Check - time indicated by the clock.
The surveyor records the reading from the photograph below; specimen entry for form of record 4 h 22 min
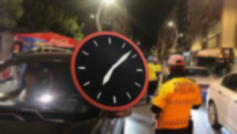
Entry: 7 h 08 min
